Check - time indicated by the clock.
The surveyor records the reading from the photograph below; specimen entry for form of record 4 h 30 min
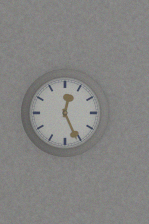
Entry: 12 h 26 min
